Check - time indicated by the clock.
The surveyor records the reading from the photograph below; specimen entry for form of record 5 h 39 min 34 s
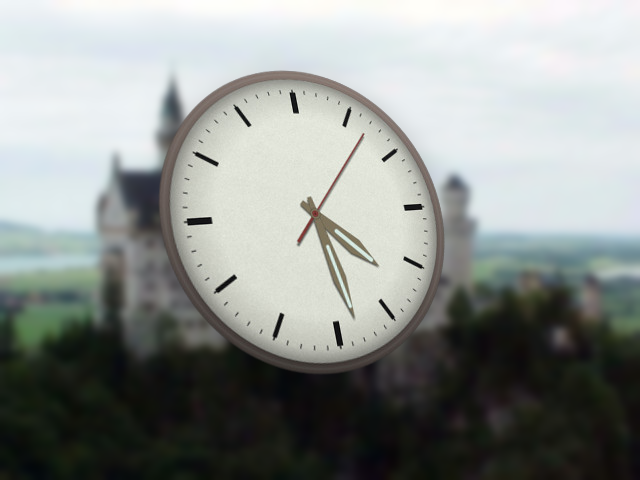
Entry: 4 h 28 min 07 s
